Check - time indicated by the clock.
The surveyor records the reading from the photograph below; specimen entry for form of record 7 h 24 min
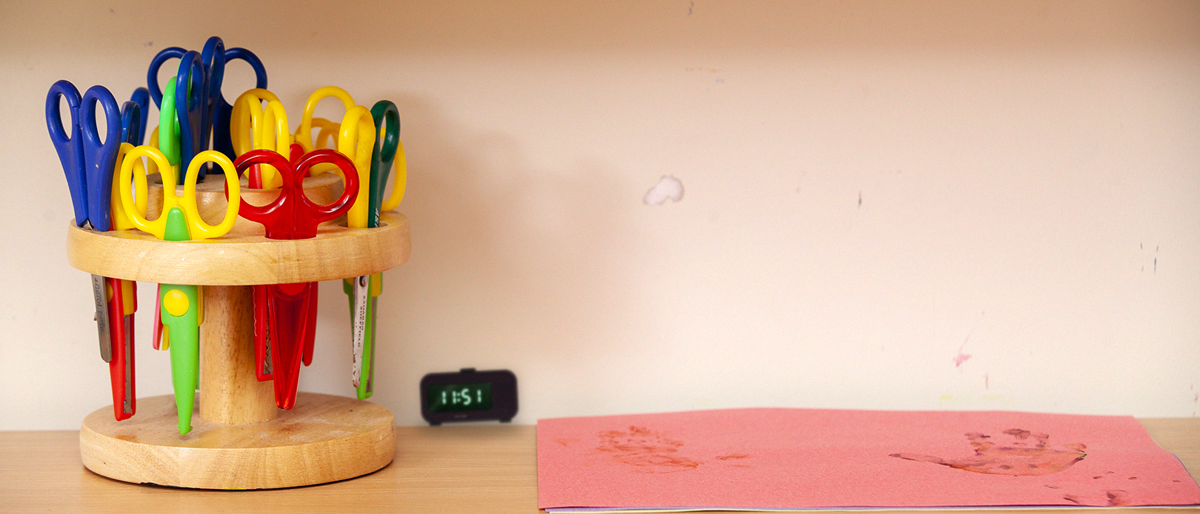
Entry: 11 h 51 min
